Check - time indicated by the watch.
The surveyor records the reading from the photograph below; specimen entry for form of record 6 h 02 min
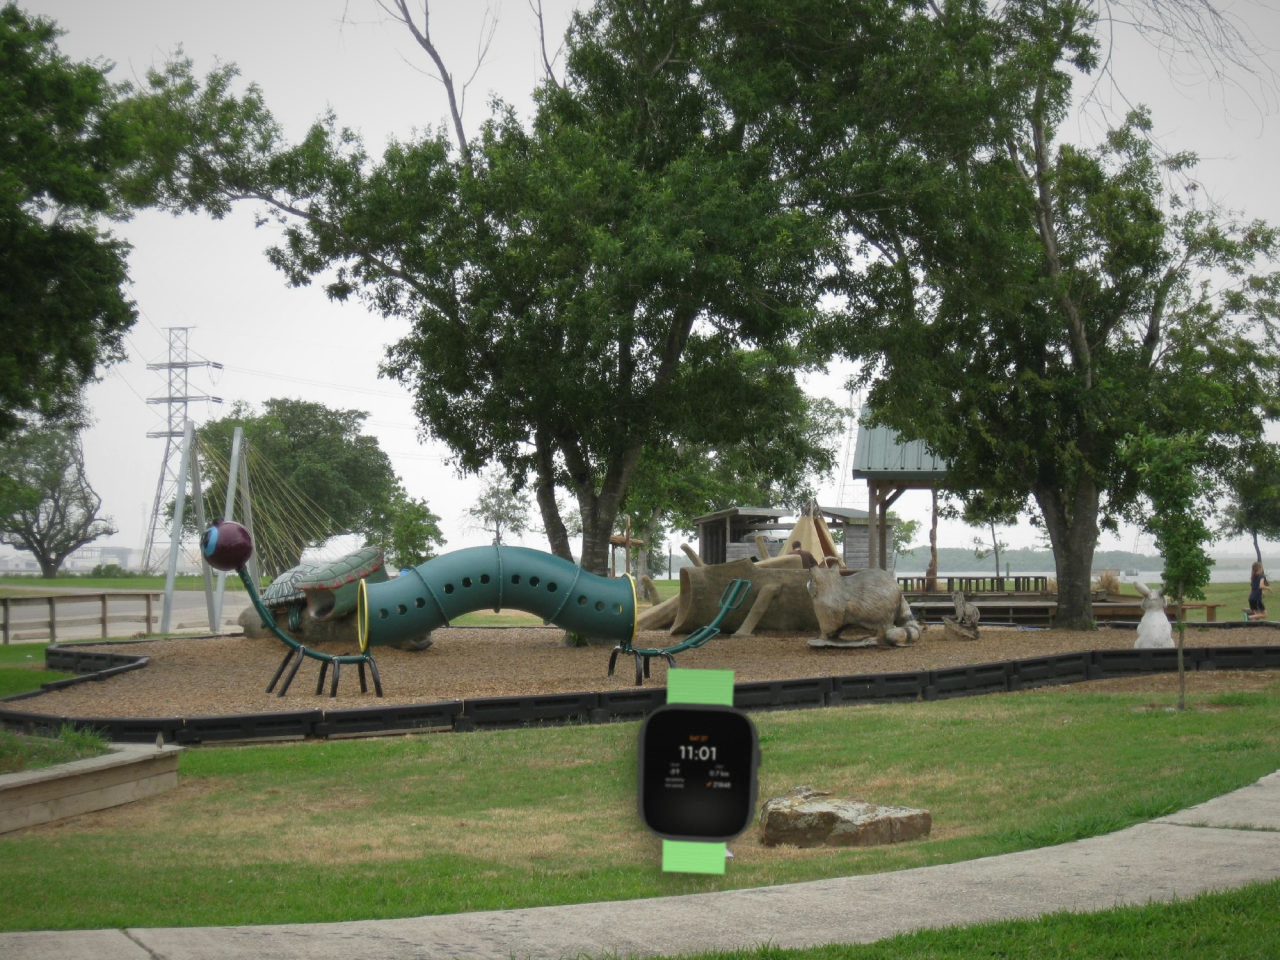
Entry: 11 h 01 min
